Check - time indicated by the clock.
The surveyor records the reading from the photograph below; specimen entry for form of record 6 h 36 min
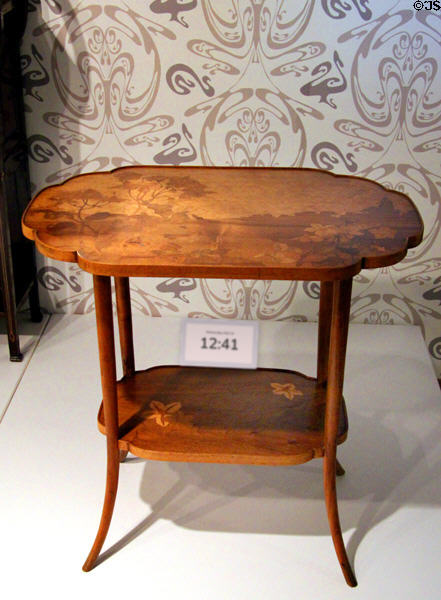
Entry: 12 h 41 min
